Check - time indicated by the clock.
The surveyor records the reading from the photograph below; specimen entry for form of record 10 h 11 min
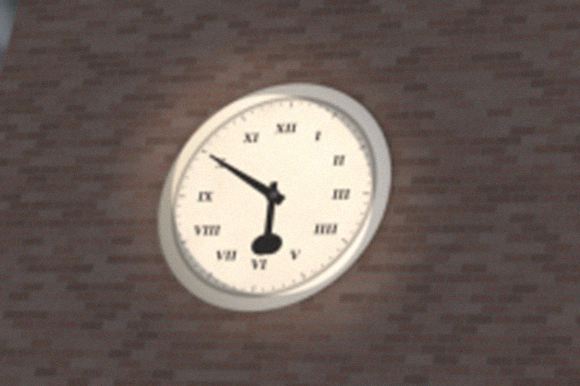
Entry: 5 h 50 min
